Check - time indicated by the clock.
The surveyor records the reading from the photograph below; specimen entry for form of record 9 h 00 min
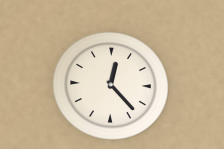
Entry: 12 h 23 min
